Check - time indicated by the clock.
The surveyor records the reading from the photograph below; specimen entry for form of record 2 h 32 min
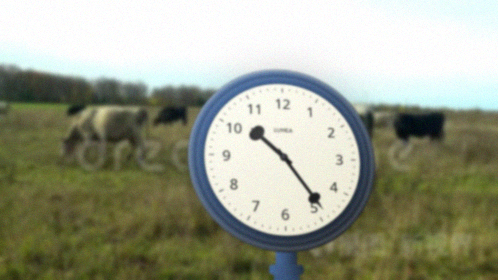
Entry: 10 h 24 min
